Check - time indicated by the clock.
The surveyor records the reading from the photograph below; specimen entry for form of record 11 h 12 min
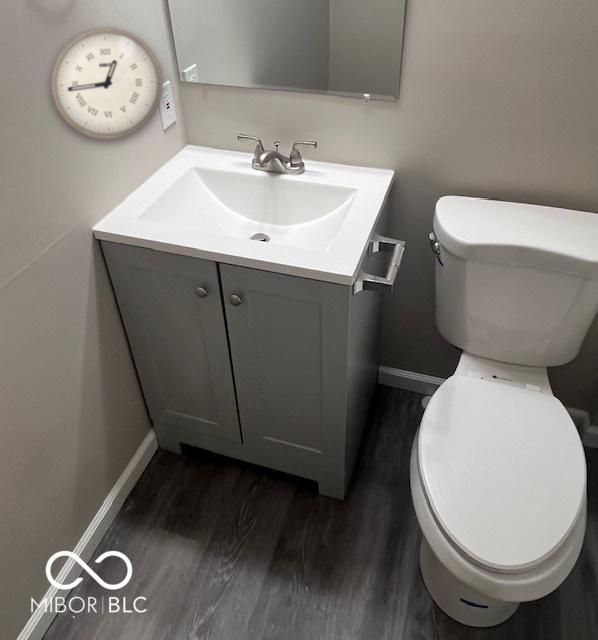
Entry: 12 h 44 min
